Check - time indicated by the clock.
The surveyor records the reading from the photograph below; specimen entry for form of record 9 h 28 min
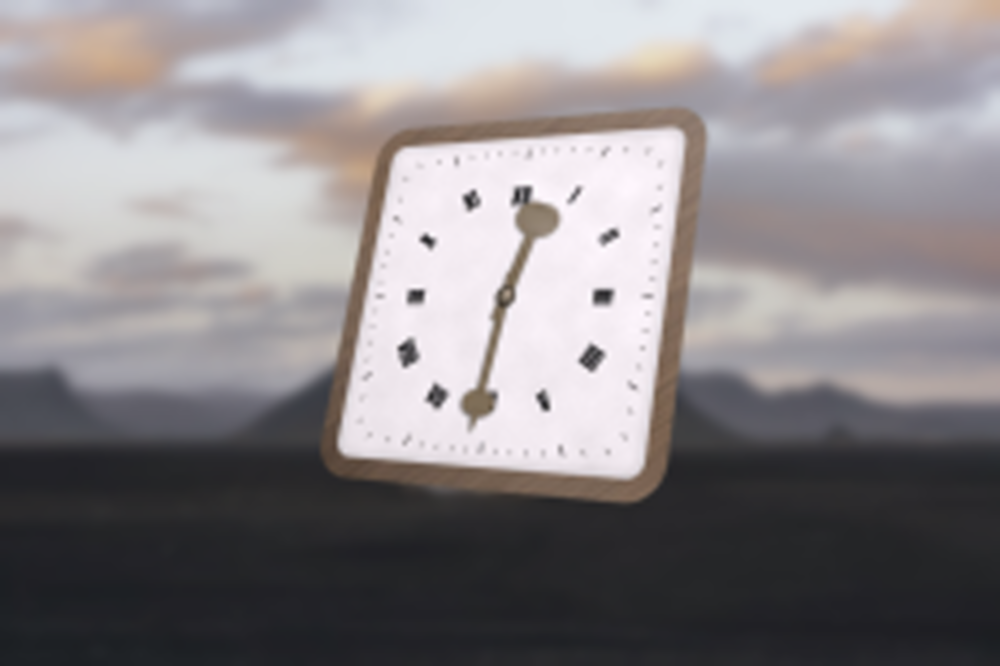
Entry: 12 h 31 min
